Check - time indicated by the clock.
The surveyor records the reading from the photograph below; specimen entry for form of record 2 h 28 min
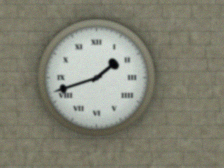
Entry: 1 h 42 min
